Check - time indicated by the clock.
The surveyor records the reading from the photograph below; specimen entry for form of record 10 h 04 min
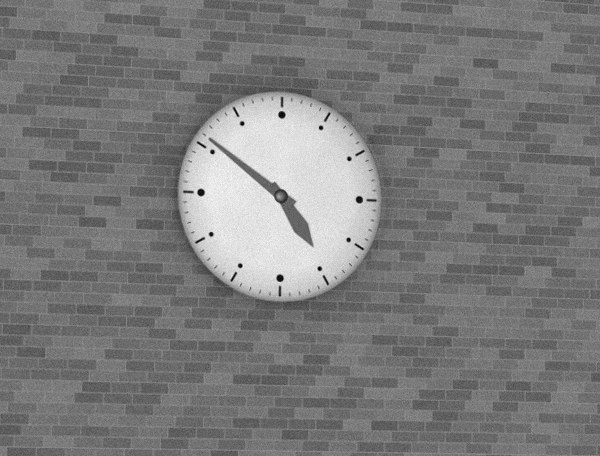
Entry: 4 h 51 min
